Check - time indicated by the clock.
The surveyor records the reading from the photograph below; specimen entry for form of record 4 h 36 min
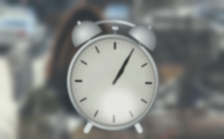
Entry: 1 h 05 min
